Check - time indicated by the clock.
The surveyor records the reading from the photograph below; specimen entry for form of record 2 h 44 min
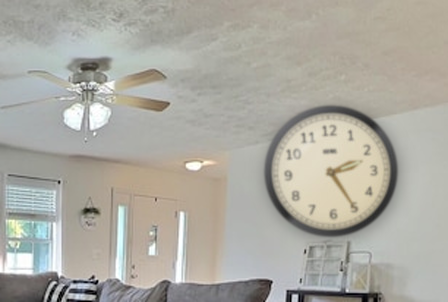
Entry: 2 h 25 min
